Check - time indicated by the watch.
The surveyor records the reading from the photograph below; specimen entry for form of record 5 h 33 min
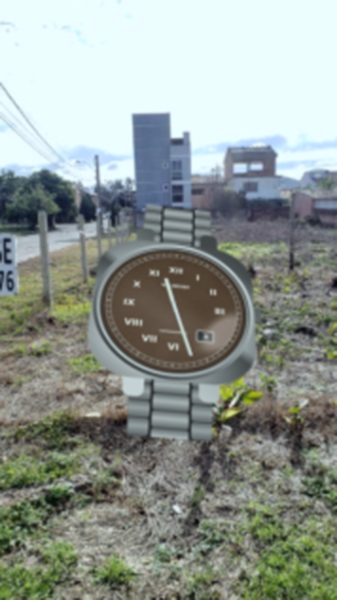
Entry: 11 h 27 min
